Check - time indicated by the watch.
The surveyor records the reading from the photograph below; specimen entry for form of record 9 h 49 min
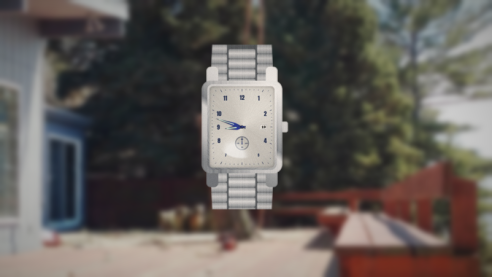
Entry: 8 h 48 min
